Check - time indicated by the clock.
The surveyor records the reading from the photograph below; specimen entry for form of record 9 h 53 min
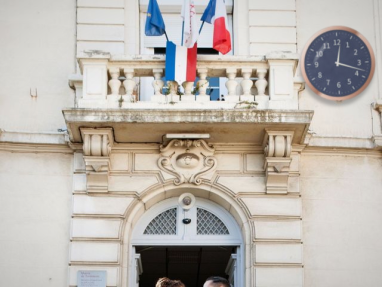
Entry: 12 h 18 min
